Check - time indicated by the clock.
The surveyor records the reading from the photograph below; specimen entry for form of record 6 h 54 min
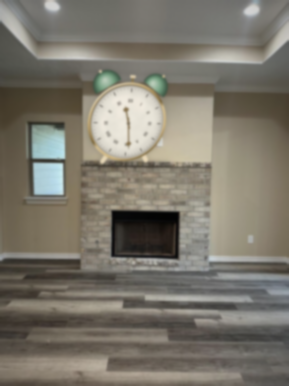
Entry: 11 h 29 min
